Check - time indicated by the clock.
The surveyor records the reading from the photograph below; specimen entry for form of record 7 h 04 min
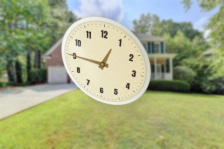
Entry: 12 h 45 min
